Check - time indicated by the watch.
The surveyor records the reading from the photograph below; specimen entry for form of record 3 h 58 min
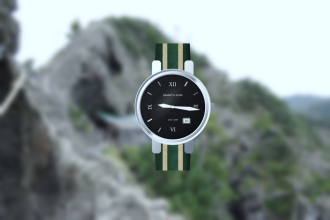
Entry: 9 h 16 min
